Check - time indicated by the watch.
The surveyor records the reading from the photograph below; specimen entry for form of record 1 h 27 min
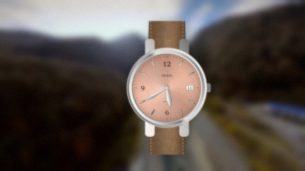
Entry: 5 h 40 min
